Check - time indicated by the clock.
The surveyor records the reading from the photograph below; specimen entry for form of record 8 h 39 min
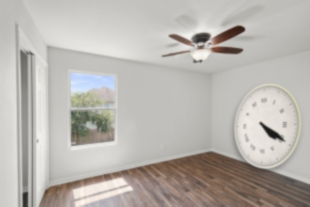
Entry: 4 h 20 min
